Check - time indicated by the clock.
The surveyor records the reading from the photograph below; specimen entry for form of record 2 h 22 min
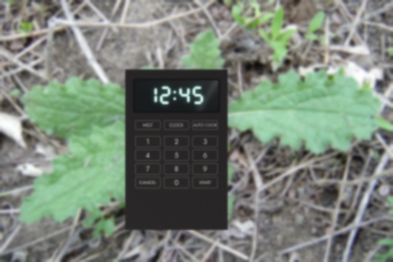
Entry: 12 h 45 min
